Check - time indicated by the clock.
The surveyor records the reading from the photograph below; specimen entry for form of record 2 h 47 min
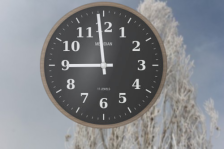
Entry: 8 h 59 min
